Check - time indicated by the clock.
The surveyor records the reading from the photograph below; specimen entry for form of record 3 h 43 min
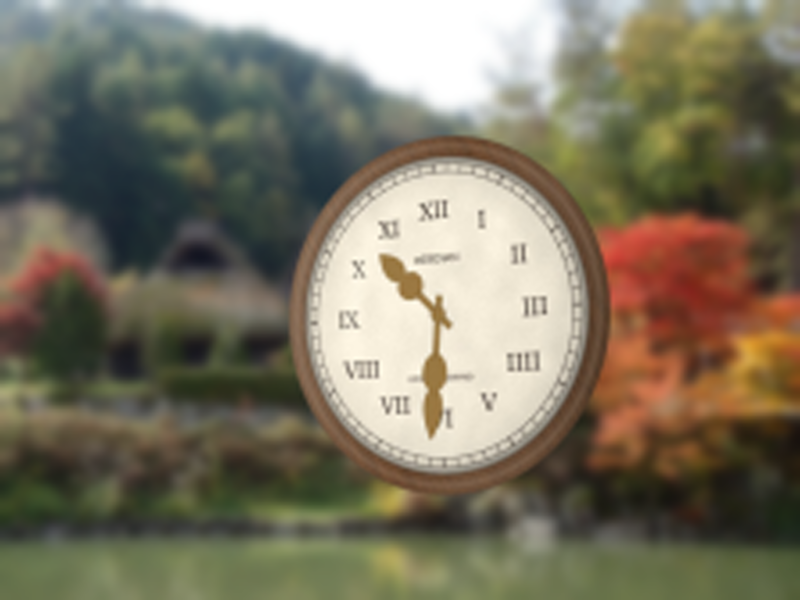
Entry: 10 h 31 min
